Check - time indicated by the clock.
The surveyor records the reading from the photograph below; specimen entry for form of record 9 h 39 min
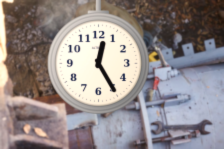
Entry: 12 h 25 min
